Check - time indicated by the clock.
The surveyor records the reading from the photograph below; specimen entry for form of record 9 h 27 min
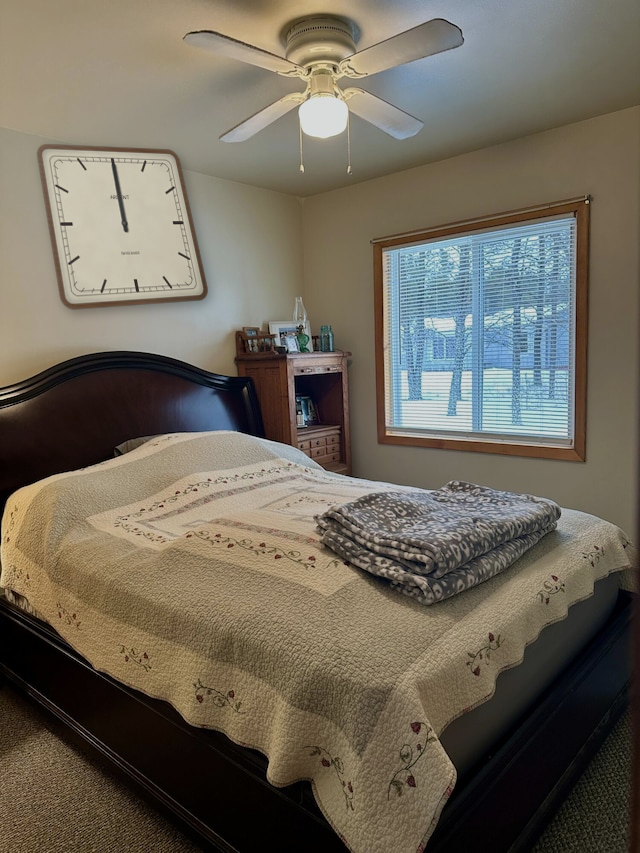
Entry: 12 h 00 min
